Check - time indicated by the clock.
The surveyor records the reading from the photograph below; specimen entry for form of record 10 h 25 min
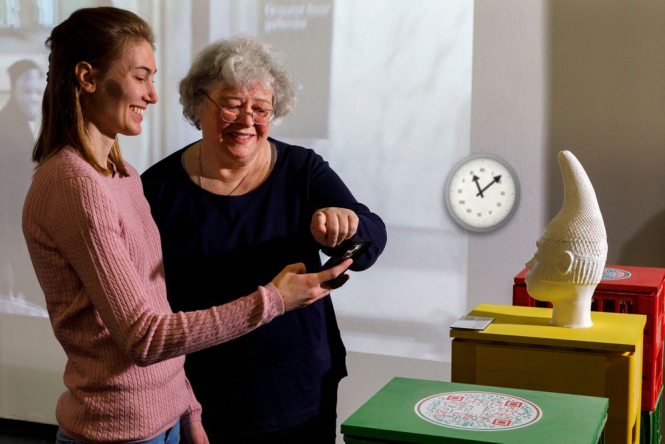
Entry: 11 h 08 min
